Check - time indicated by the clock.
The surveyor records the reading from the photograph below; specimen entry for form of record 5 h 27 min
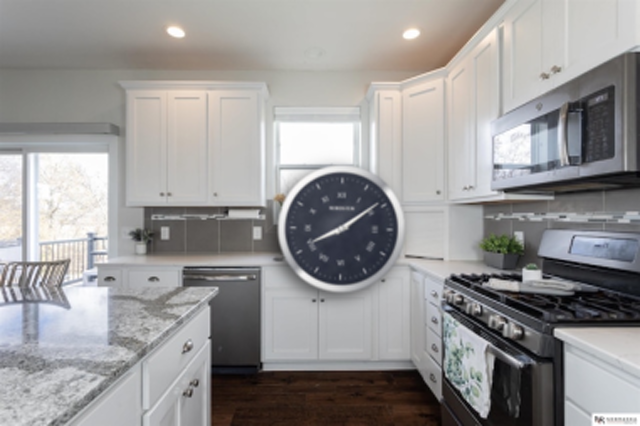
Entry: 8 h 09 min
